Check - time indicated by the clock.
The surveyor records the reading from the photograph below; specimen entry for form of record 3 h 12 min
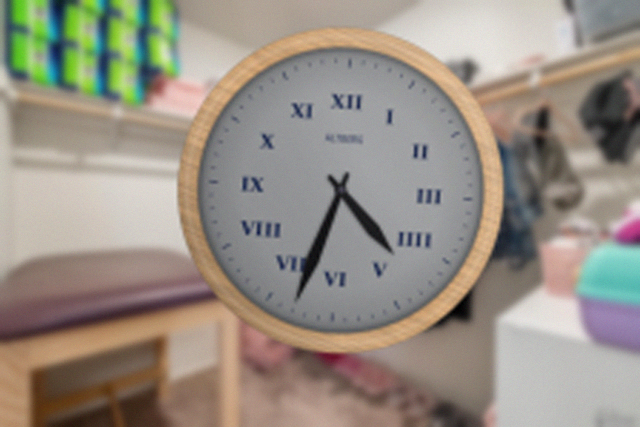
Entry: 4 h 33 min
